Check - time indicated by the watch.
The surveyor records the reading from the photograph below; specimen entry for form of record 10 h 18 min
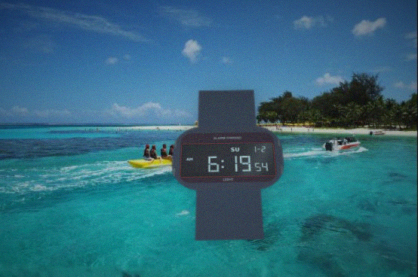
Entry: 6 h 19 min
